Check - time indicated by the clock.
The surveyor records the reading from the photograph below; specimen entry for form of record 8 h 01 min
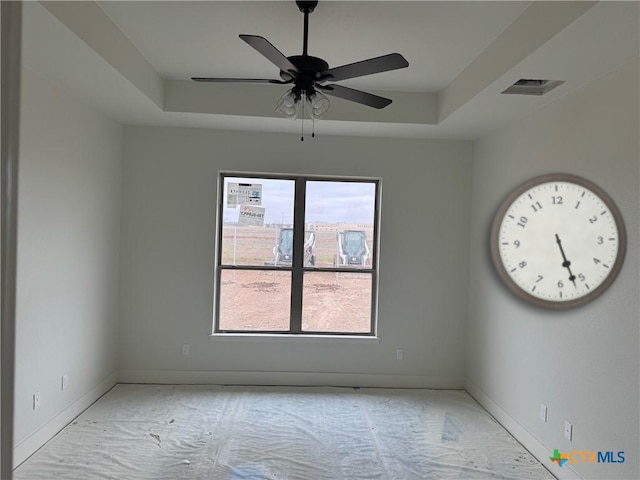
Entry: 5 h 27 min
